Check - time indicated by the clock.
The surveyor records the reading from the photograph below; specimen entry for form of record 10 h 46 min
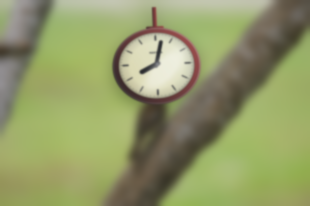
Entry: 8 h 02 min
